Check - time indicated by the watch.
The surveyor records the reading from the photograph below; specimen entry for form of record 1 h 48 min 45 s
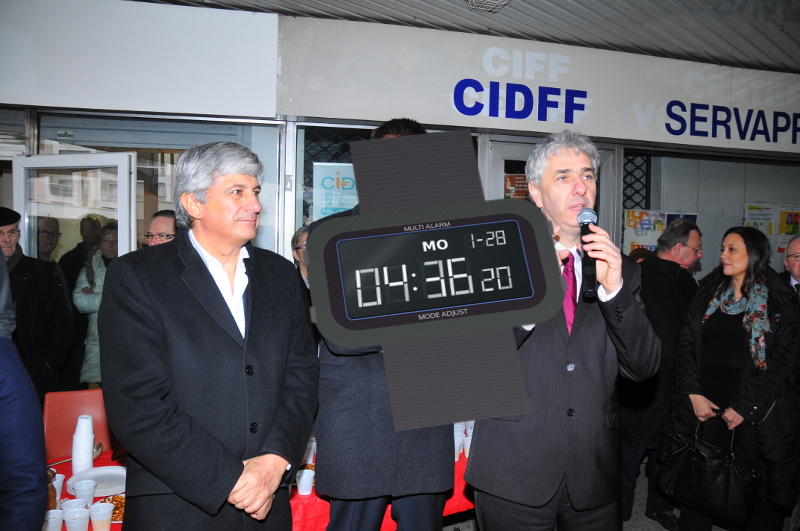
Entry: 4 h 36 min 20 s
